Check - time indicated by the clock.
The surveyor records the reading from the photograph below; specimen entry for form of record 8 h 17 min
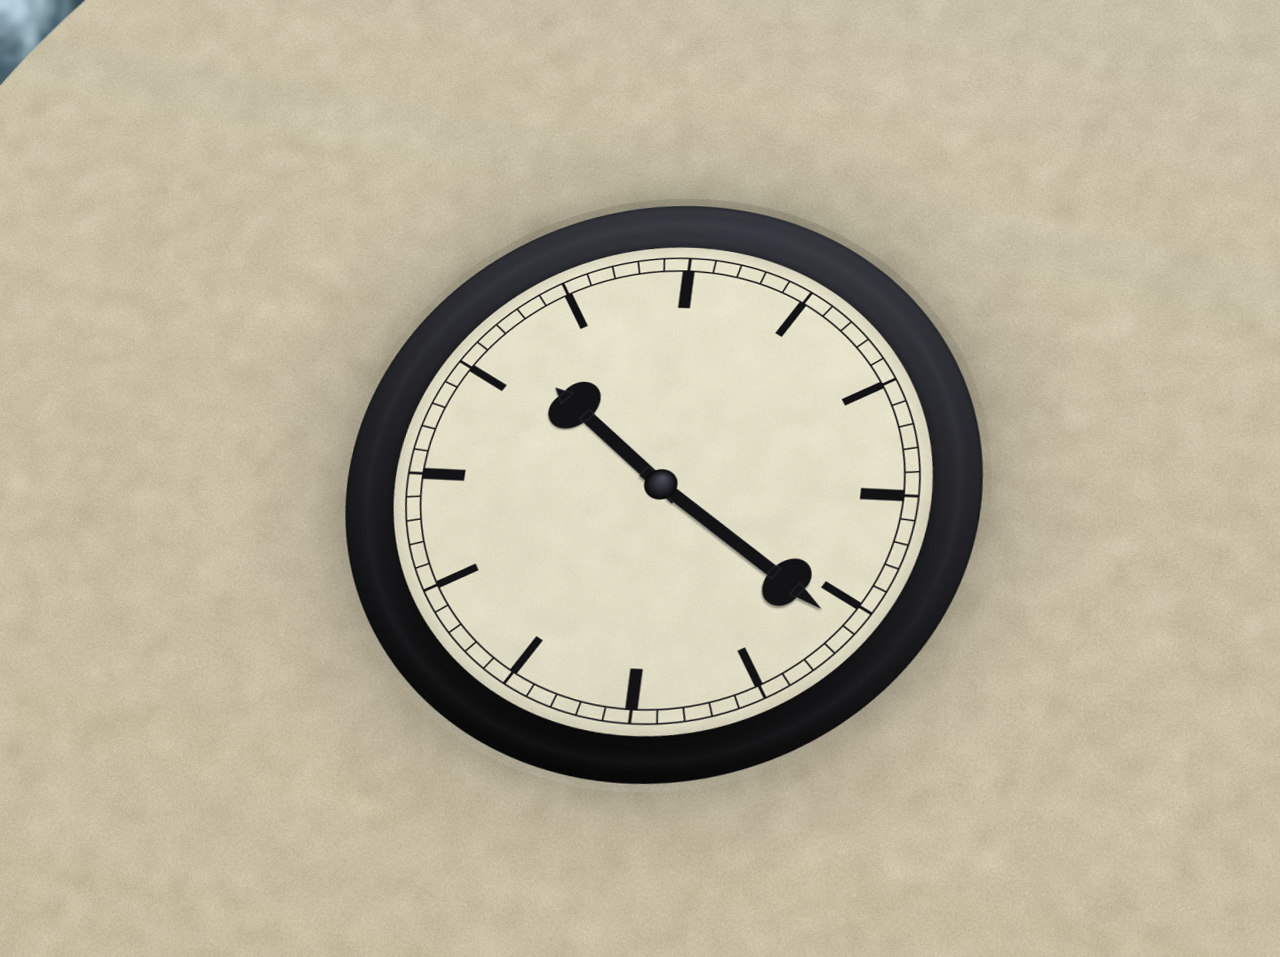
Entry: 10 h 21 min
